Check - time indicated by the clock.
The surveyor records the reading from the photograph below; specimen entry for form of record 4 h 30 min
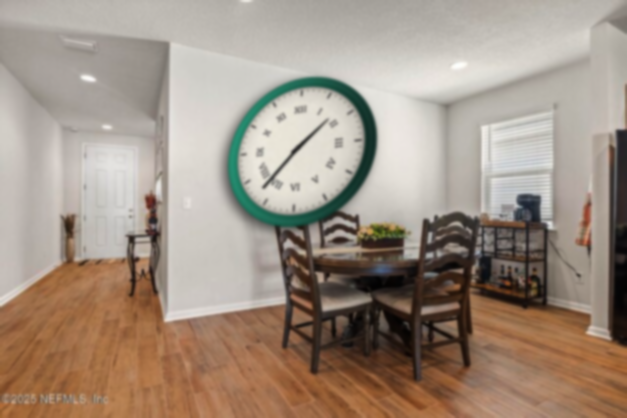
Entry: 1 h 37 min
